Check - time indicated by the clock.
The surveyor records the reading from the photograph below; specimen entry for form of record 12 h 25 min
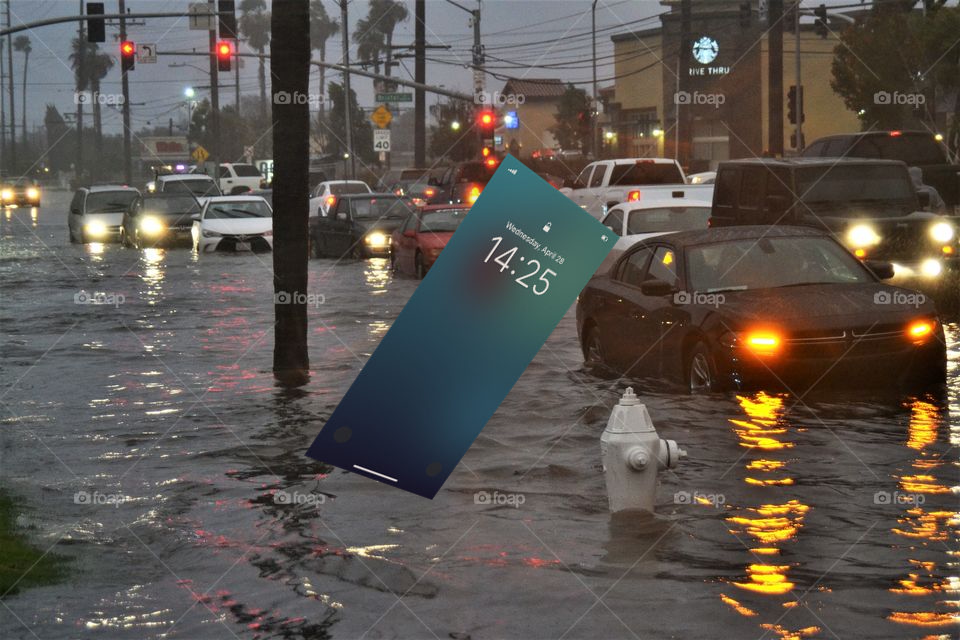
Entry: 14 h 25 min
